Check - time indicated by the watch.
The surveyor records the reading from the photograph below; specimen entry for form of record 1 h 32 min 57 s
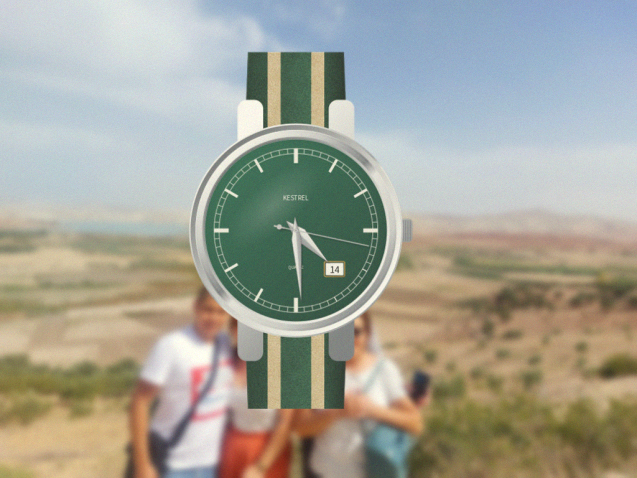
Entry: 4 h 29 min 17 s
